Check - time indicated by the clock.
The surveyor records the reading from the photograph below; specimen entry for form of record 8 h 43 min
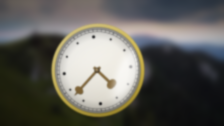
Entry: 4 h 38 min
